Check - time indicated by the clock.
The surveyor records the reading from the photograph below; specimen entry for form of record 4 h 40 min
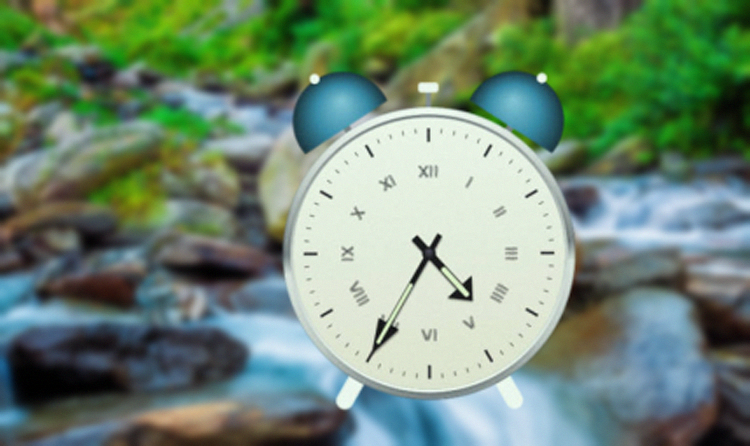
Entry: 4 h 35 min
